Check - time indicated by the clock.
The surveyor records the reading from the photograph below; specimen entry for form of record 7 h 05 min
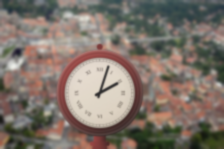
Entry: 2 h 03 min
